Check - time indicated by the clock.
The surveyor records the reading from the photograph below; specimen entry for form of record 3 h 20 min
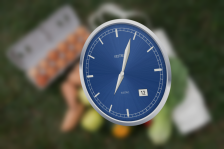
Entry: 7 h 04 min
